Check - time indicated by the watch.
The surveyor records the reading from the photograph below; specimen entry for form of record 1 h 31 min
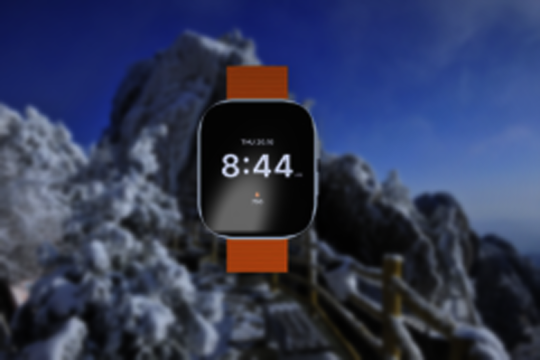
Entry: 8 h 44 min
